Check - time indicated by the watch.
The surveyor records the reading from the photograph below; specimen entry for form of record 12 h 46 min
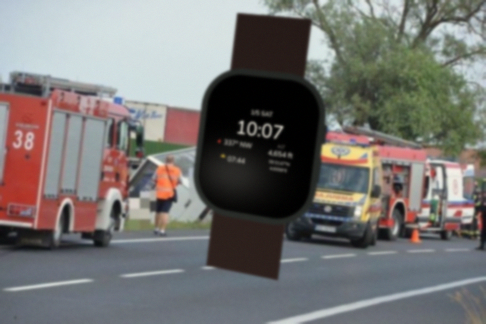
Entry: 10 h 07 min
